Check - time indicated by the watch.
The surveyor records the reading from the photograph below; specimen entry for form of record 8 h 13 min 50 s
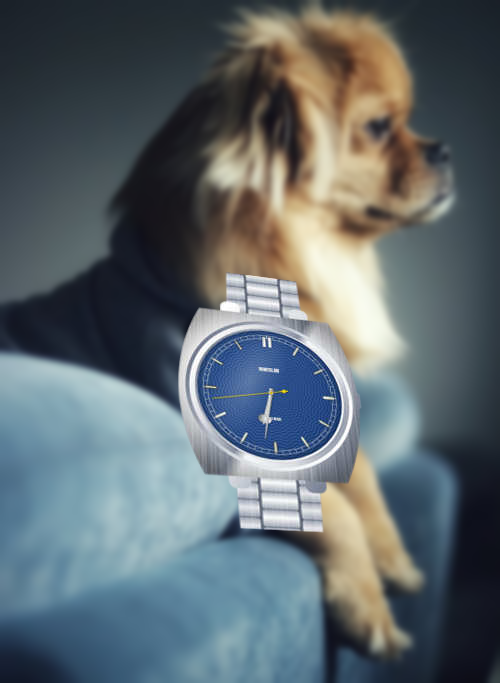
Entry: 6 h 31 min 43 s
